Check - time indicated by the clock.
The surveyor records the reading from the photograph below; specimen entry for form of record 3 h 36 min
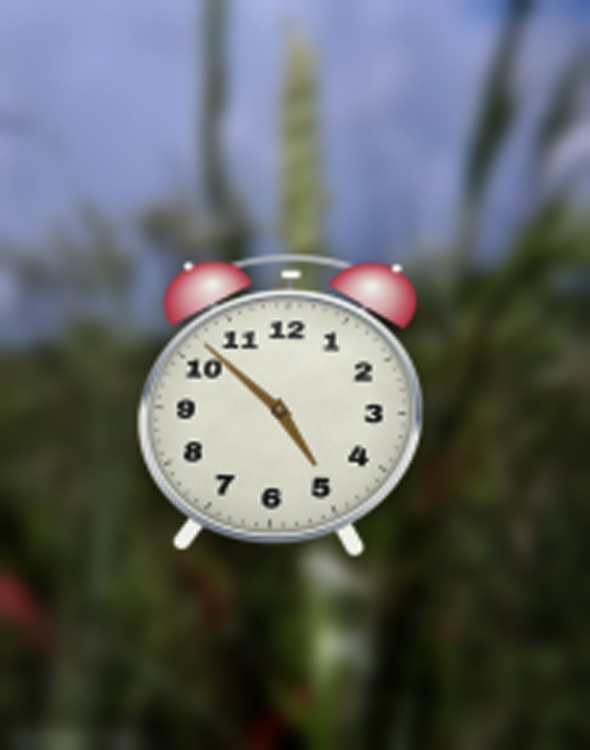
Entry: 4 h 52 min
